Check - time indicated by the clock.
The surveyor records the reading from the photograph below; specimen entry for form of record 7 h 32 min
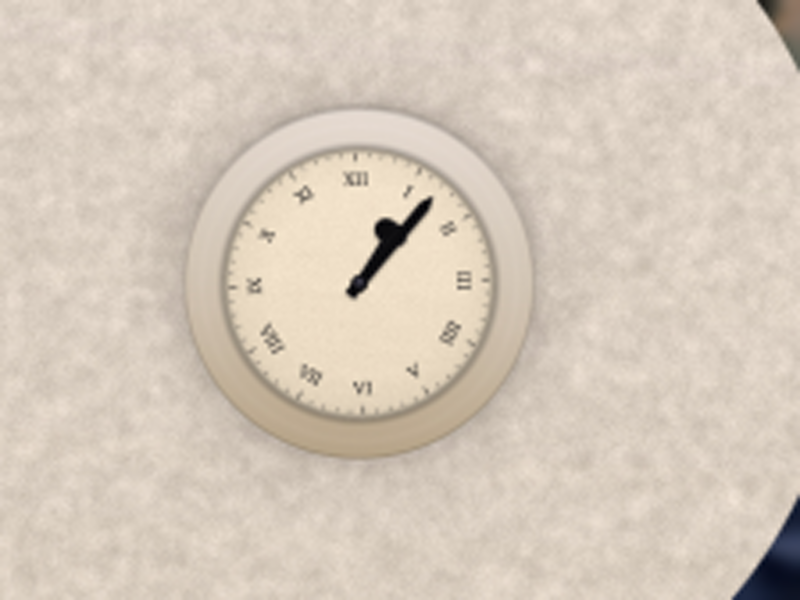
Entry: 1 h 07 min
